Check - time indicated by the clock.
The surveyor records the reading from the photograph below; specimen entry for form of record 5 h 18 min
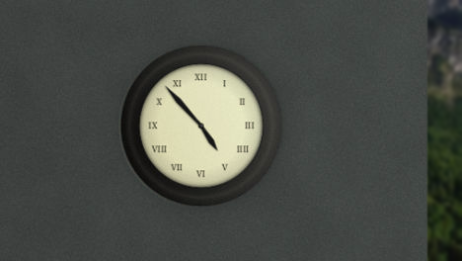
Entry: 4 h 53 min
